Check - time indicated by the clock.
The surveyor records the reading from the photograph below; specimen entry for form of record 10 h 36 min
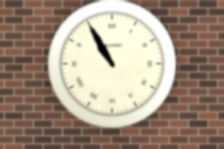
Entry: 10 h 55 min
